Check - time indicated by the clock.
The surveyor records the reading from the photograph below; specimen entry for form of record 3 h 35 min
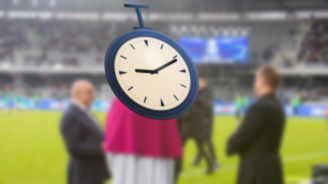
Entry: 9 h 11 min
